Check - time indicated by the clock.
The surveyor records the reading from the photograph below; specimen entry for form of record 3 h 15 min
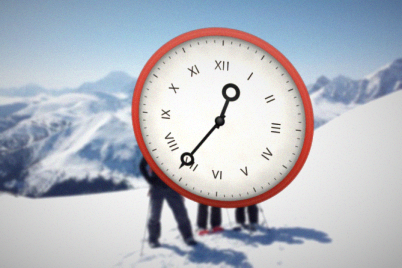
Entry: 12 h 36 min
